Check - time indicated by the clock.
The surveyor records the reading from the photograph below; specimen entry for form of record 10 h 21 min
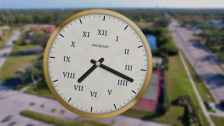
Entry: 7 h 18 min
